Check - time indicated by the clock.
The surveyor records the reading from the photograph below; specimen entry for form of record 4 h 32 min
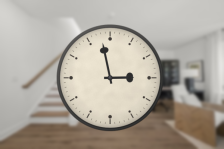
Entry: 2 h 58 min
